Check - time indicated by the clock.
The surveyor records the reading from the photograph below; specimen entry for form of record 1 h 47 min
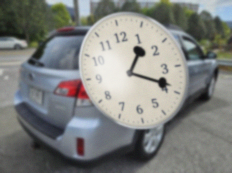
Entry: 1 h 19 min
